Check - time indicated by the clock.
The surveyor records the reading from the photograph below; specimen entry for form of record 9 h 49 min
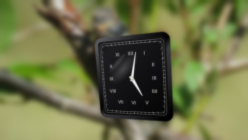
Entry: 5 h 02 min
